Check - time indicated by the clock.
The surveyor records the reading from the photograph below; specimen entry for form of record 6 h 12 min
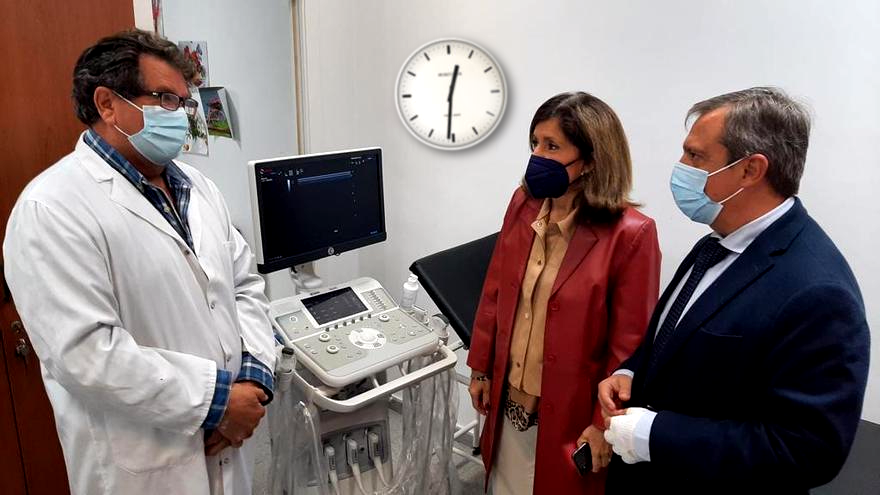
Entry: 12 h 31 min
